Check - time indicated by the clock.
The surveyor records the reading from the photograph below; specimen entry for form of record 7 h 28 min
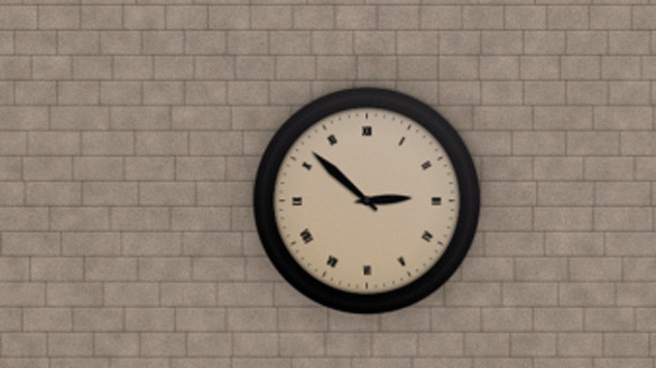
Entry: 2 h 52 min
